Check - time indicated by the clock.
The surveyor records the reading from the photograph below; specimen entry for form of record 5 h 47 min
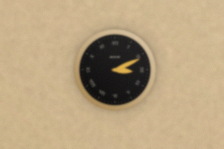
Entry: 3 h 11 min
